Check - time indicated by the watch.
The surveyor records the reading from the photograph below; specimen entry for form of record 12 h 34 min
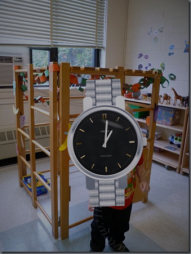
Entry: 1 h 01 min
